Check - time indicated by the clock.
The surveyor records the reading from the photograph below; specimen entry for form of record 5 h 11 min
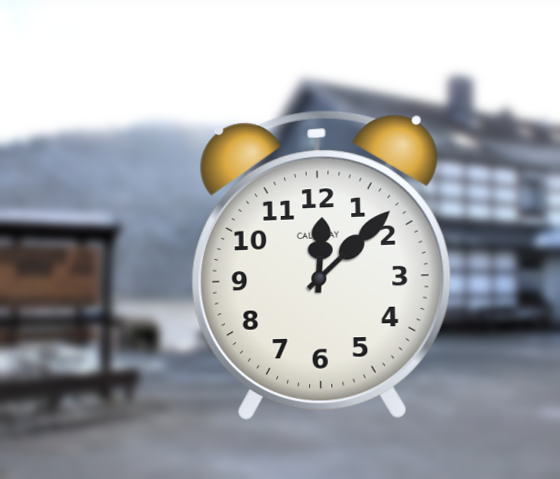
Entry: 12 h 08 min
